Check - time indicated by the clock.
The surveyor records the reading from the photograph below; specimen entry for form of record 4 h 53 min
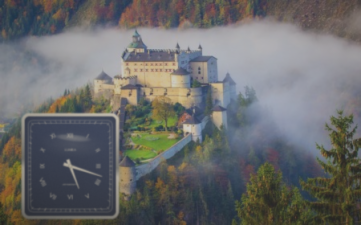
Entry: 5 h 18 min
